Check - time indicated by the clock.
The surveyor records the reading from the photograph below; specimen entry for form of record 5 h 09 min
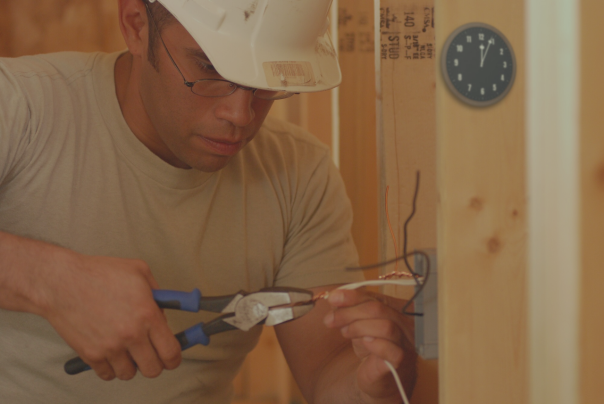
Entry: 12 h 04 min
